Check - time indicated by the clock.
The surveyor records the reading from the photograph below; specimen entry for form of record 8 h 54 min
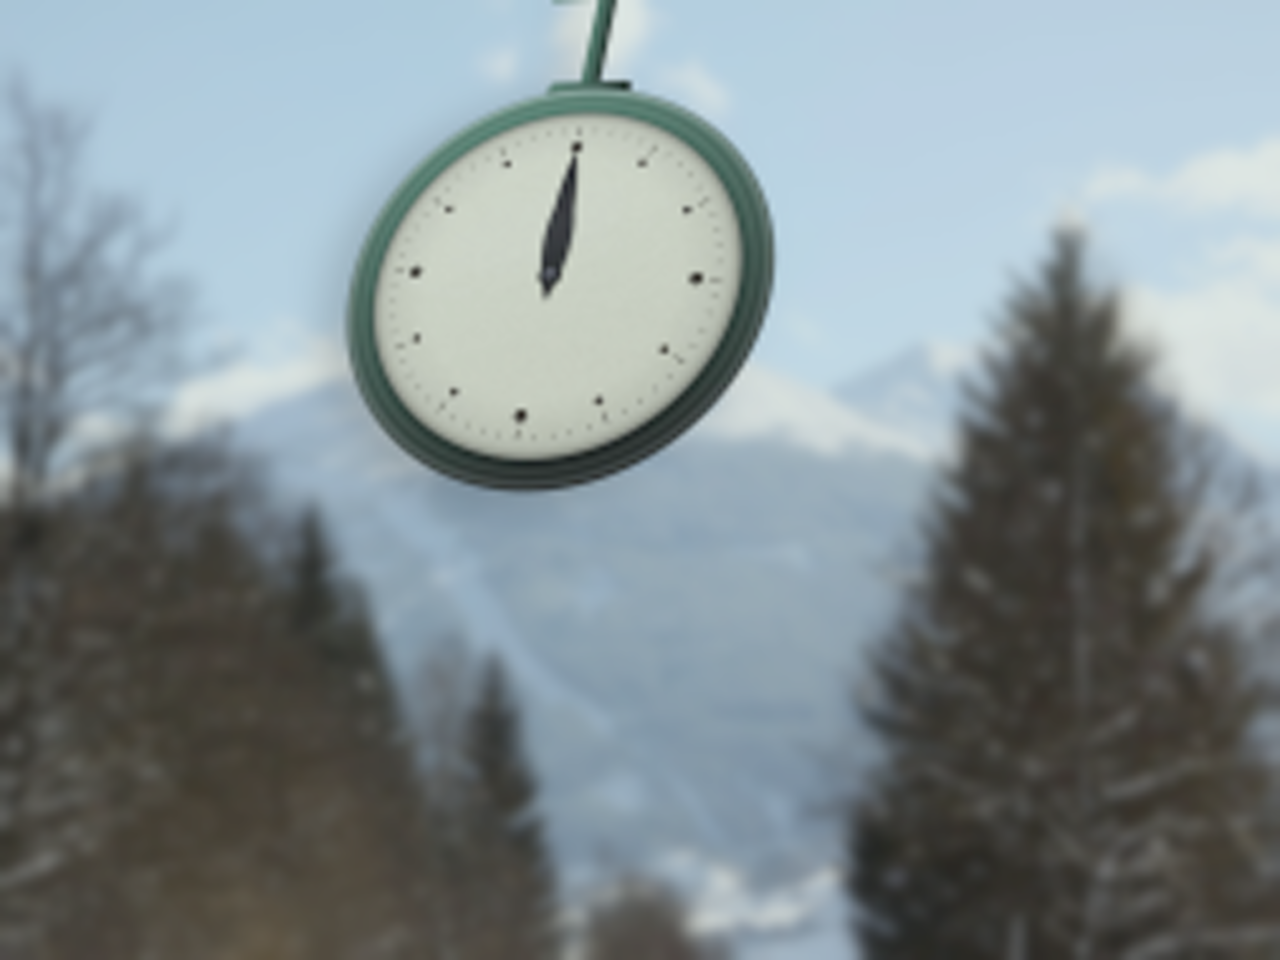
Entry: 12 h 00 min
